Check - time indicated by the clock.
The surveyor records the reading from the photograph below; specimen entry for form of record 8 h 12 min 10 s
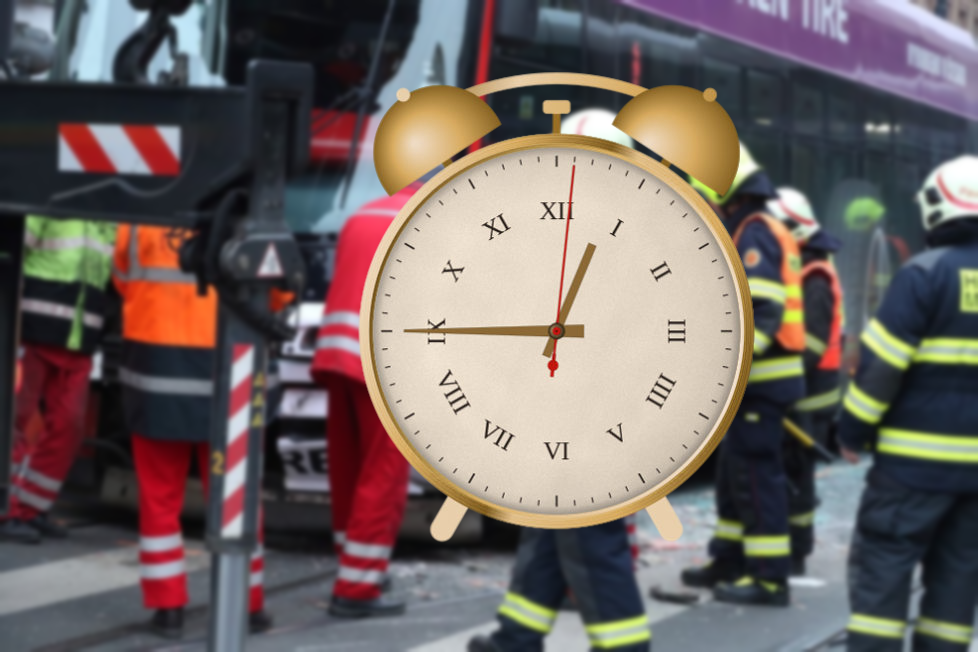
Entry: 12 h 45 min 01 s
